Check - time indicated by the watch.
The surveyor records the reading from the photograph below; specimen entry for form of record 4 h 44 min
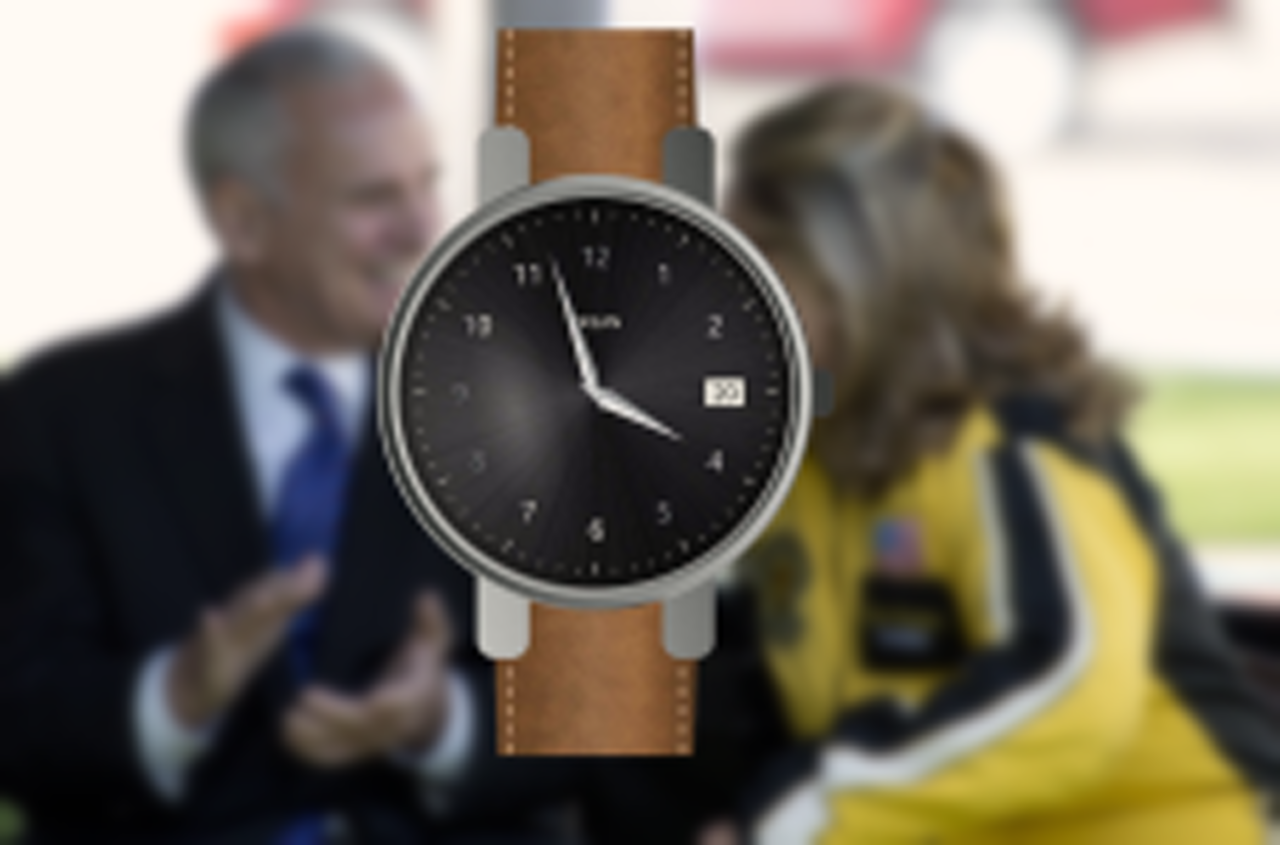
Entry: 3 h 57 min
